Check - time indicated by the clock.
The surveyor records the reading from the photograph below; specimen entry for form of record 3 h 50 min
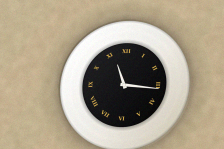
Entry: 11 h 16 min
